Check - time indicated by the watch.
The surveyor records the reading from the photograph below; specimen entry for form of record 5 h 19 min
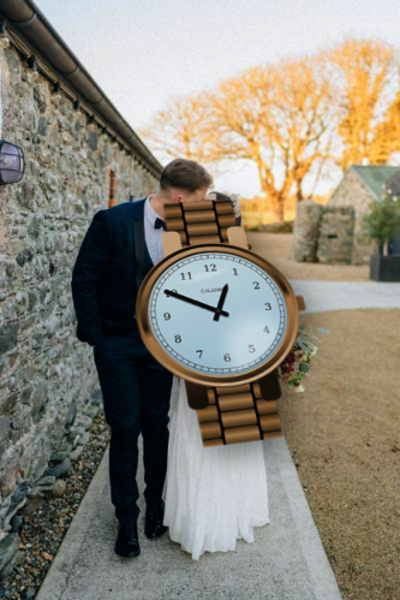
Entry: 12 h 50 min
